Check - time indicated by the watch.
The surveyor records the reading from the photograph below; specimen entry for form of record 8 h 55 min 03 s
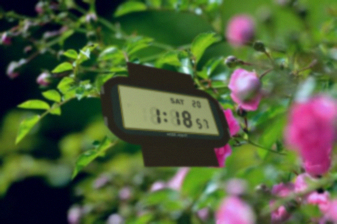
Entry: 1 h 18 min 57 s
